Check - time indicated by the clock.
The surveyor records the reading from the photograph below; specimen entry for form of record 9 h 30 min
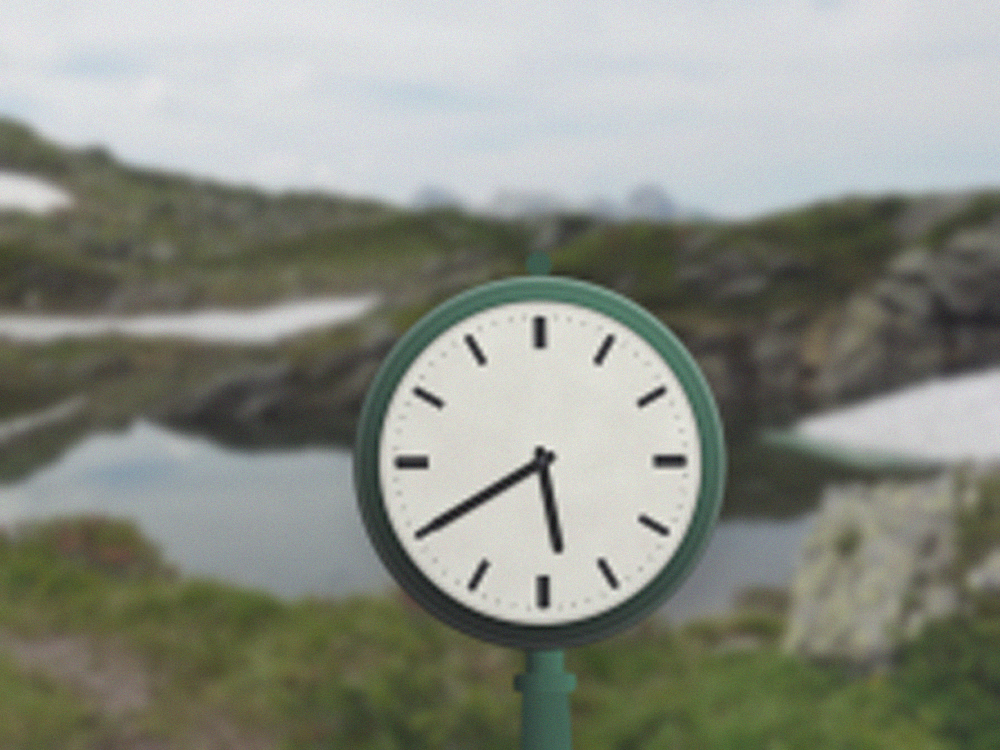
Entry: 5 h 40 min
